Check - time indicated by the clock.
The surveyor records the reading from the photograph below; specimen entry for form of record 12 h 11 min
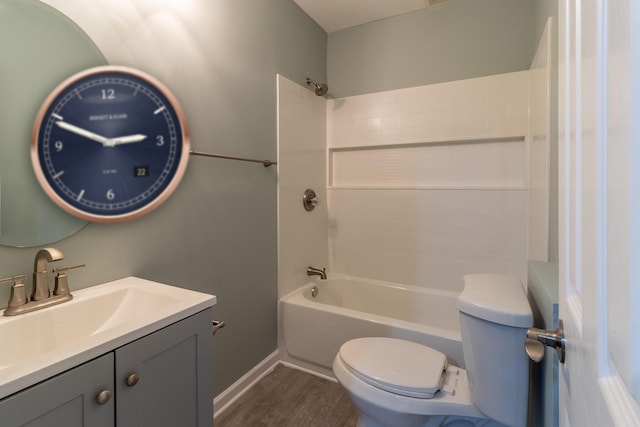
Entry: 2 h 49 min
